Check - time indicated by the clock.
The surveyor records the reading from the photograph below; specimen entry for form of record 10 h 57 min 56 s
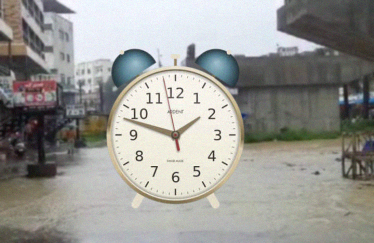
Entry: 1 h 47 min 58 s
